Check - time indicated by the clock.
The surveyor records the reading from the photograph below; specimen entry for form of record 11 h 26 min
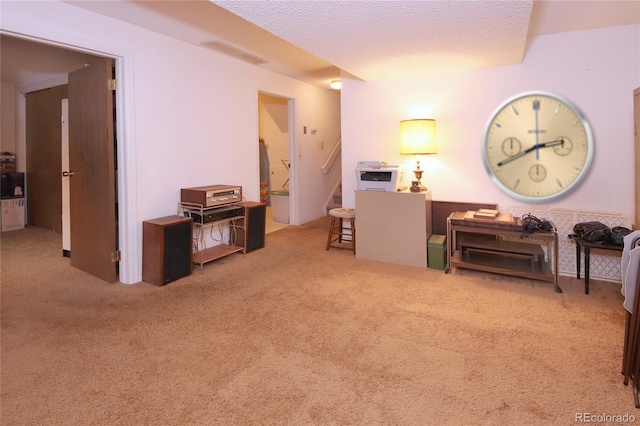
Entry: 2 h 41 min
